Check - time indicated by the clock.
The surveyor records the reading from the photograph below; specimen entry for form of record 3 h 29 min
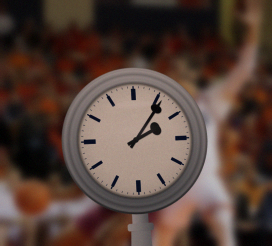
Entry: 2 h 06 min
